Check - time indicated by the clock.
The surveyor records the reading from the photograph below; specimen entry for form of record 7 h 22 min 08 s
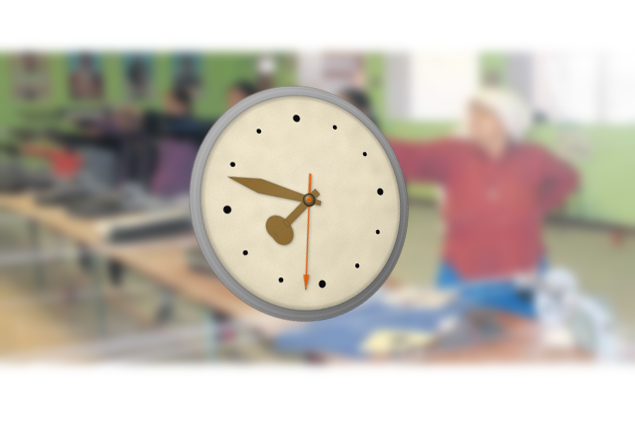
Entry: 7 h 48 min 32 s
